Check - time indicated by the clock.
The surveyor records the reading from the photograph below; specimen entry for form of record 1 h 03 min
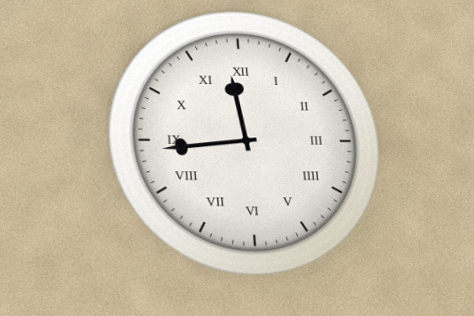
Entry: 11 h 44 min
